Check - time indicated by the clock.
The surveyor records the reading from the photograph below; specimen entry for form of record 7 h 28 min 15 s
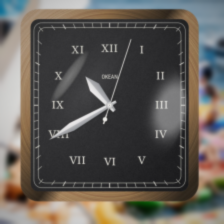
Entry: 10 h 40 min 03 s
